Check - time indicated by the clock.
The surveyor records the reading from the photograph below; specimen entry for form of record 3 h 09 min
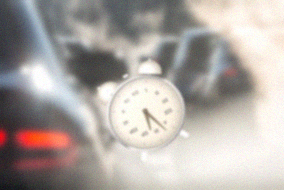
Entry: 6 h 27 min
